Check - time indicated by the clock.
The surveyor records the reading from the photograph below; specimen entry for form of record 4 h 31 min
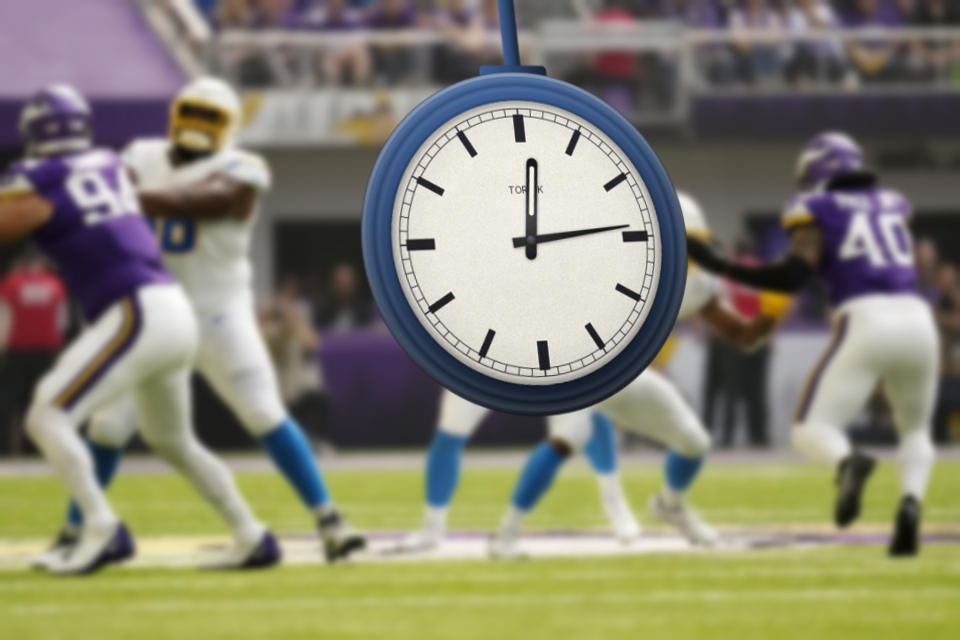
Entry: 12 h 14 min
